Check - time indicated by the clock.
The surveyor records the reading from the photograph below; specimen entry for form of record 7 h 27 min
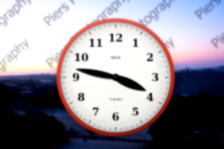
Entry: 3 h 47 min
